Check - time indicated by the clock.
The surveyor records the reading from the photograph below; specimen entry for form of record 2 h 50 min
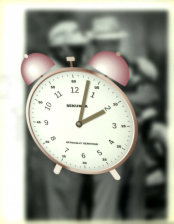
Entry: 2 h 03 min
